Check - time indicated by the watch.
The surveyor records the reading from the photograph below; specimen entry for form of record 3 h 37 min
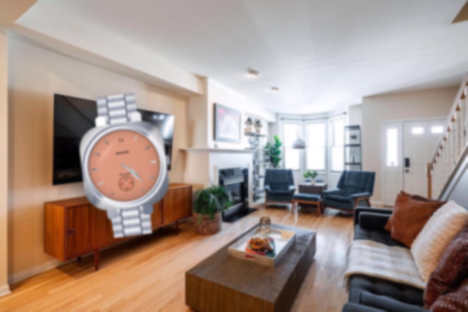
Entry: 4 h 23 min
